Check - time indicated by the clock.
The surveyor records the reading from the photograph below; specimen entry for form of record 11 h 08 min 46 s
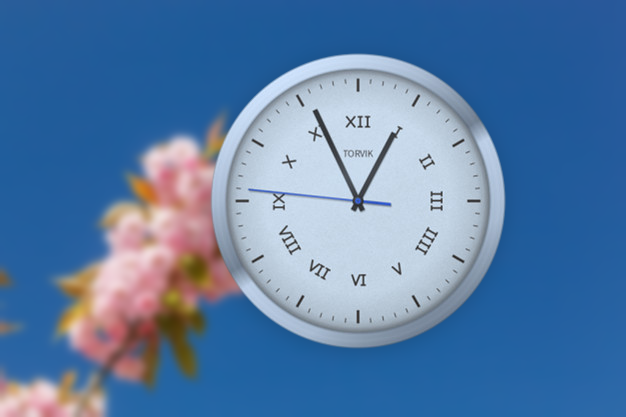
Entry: 12 h 55 min 46 s
